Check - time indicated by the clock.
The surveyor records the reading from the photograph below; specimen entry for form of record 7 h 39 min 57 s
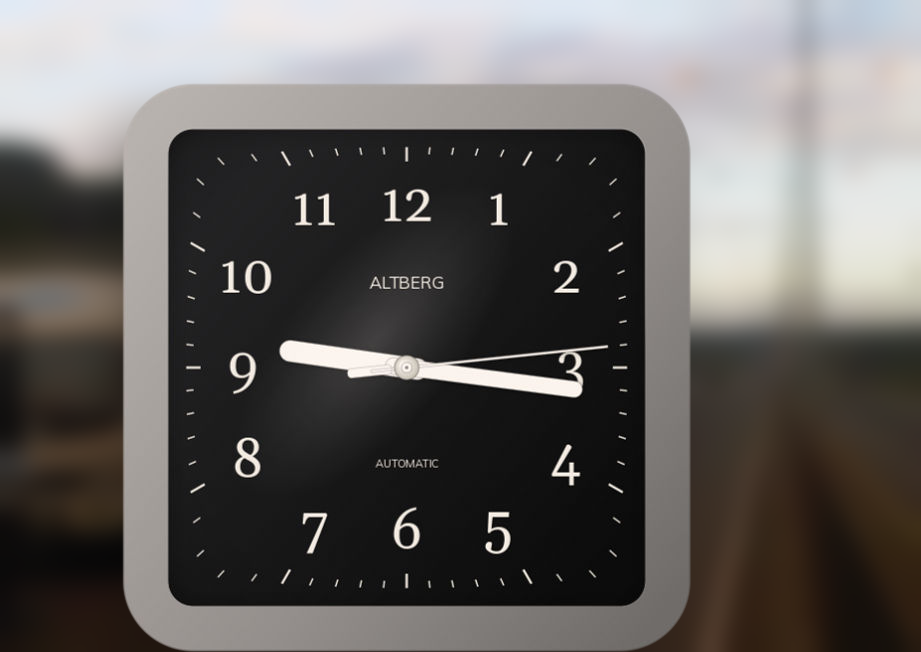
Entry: 9 h 16 min 14 s
